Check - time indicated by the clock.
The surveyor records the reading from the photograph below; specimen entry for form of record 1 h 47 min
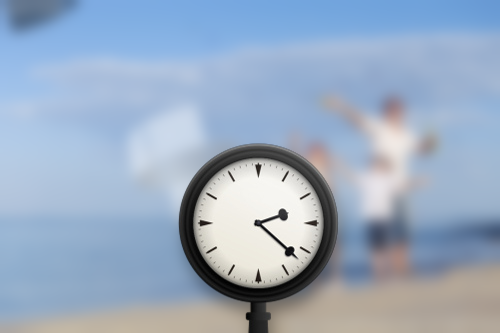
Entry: 2 h 22 min
